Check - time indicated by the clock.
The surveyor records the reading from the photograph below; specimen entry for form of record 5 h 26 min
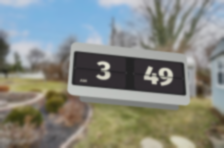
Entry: 3 h 49 min
